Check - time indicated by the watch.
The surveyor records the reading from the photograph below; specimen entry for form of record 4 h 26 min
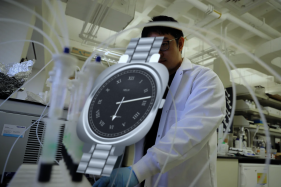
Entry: 6 h 13 min
